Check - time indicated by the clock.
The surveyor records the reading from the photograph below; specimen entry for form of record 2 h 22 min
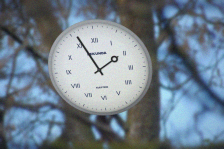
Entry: 1 h 56 min
